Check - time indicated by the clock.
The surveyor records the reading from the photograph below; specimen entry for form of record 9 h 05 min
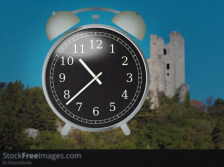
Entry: 10 h 38 min
